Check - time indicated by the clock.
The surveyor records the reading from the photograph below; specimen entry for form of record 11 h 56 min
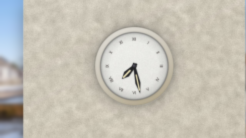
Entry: 7 h 28 min
